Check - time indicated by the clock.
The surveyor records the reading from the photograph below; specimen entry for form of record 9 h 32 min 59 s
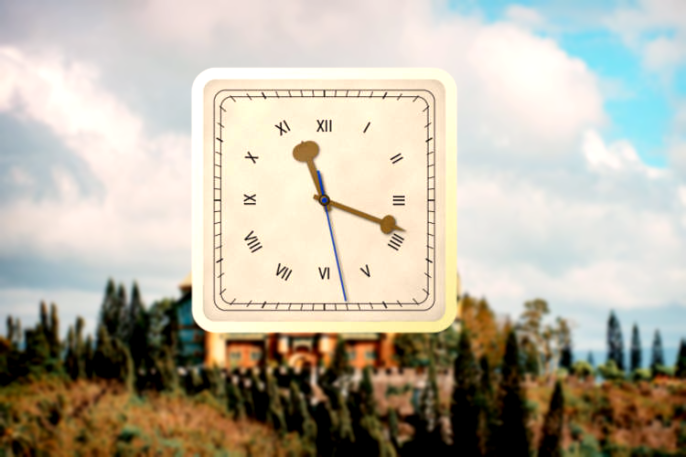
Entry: 11 h 18 min 28 s
